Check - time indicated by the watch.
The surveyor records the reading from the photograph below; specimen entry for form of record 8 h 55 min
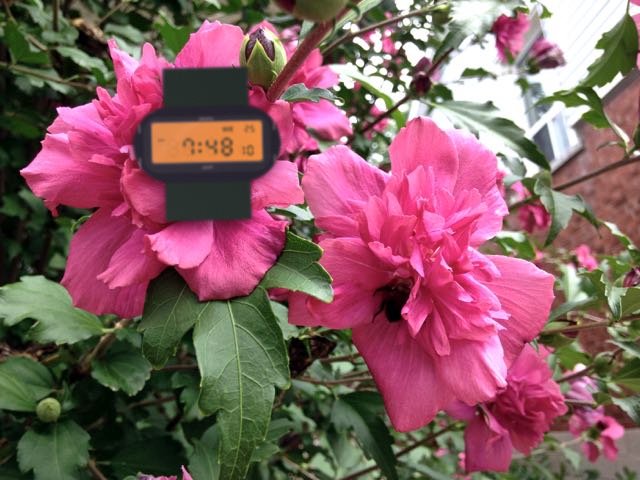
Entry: 7 h 48 min
